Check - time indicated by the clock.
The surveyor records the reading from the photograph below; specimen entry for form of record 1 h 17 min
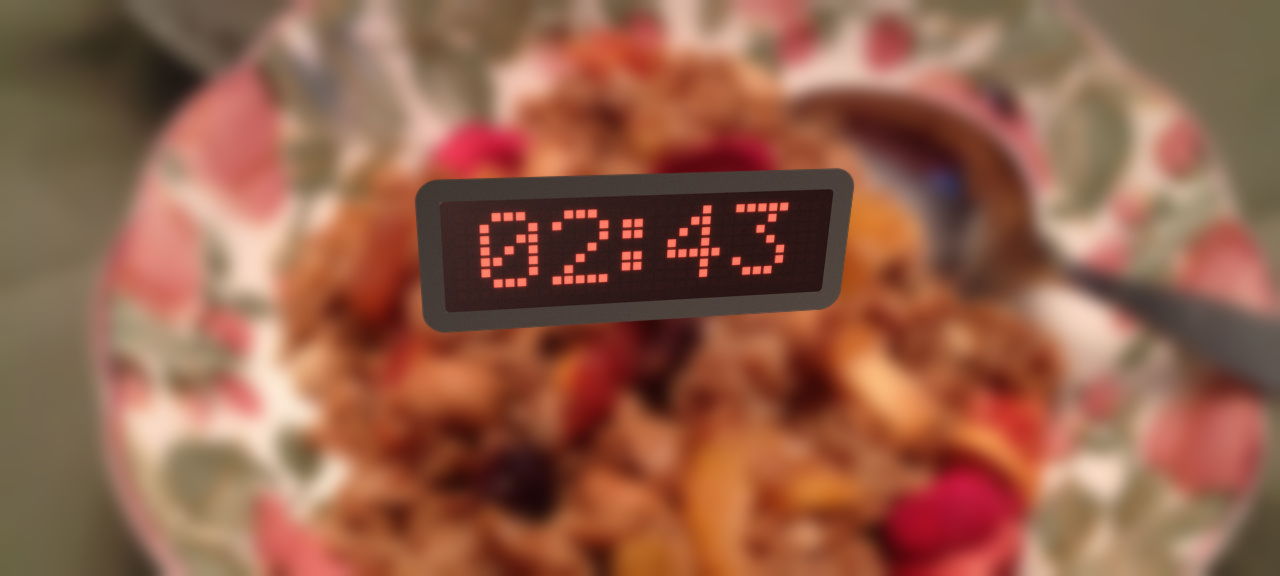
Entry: 2 h 43 min
